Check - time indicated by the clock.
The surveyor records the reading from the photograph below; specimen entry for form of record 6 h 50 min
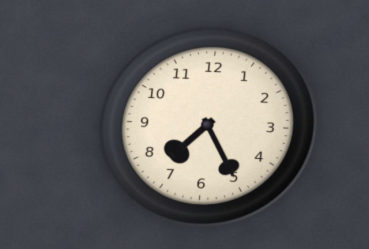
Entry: 7 h 25 min
